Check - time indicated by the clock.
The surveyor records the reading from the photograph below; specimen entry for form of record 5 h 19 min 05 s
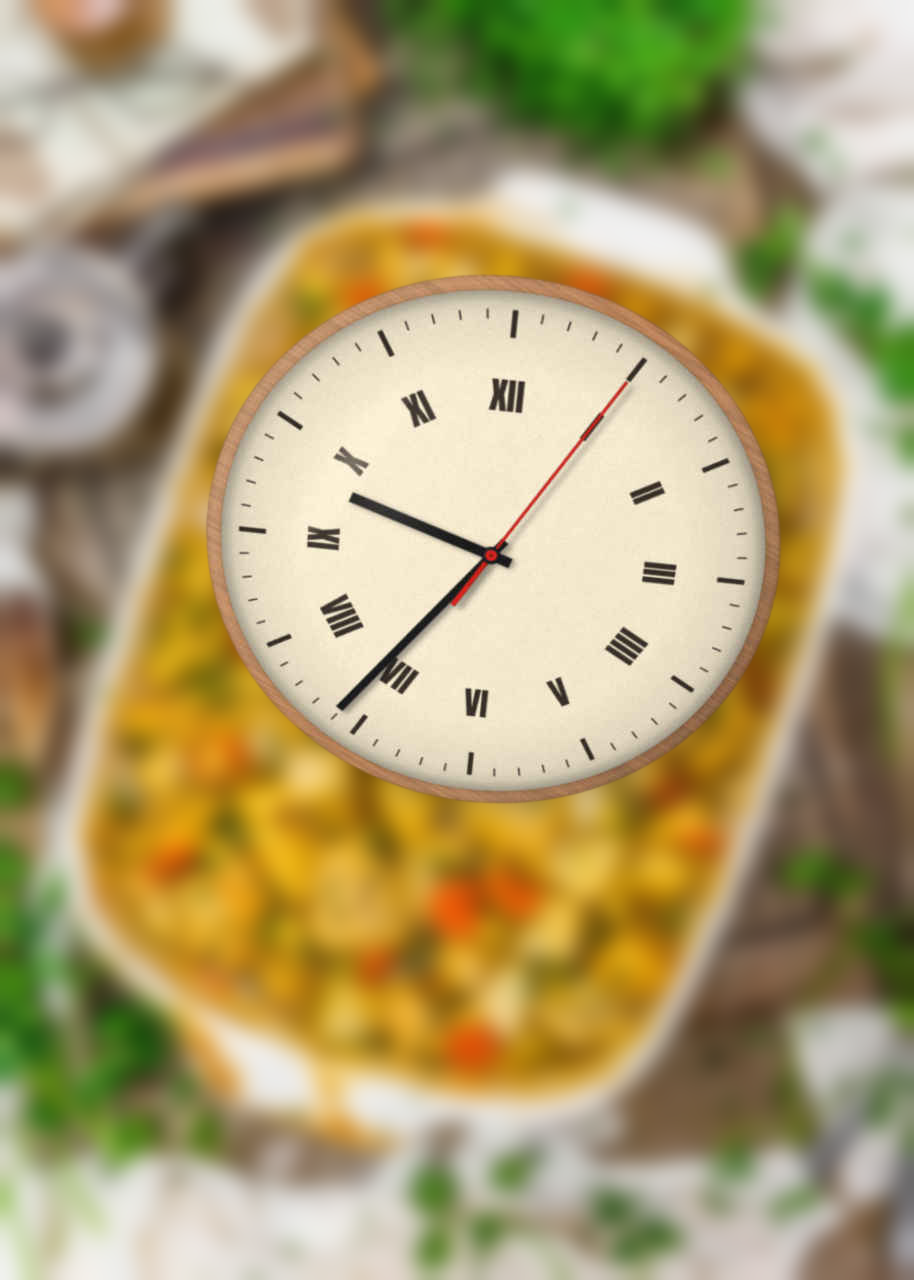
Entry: 9 h 36 min 05 s
